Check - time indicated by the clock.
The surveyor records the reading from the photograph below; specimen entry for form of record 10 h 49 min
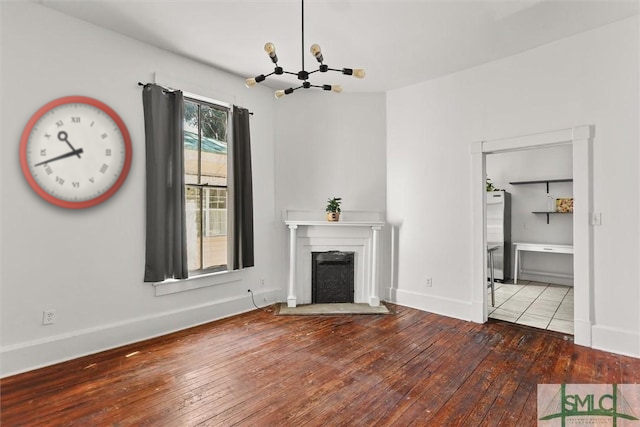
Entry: 10 h 42 min
